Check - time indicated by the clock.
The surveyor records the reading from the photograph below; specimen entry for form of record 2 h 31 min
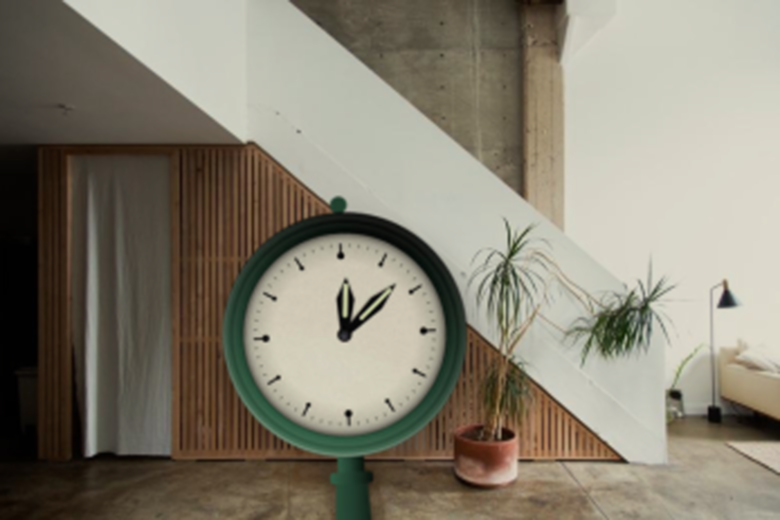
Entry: 12 h 08 min
